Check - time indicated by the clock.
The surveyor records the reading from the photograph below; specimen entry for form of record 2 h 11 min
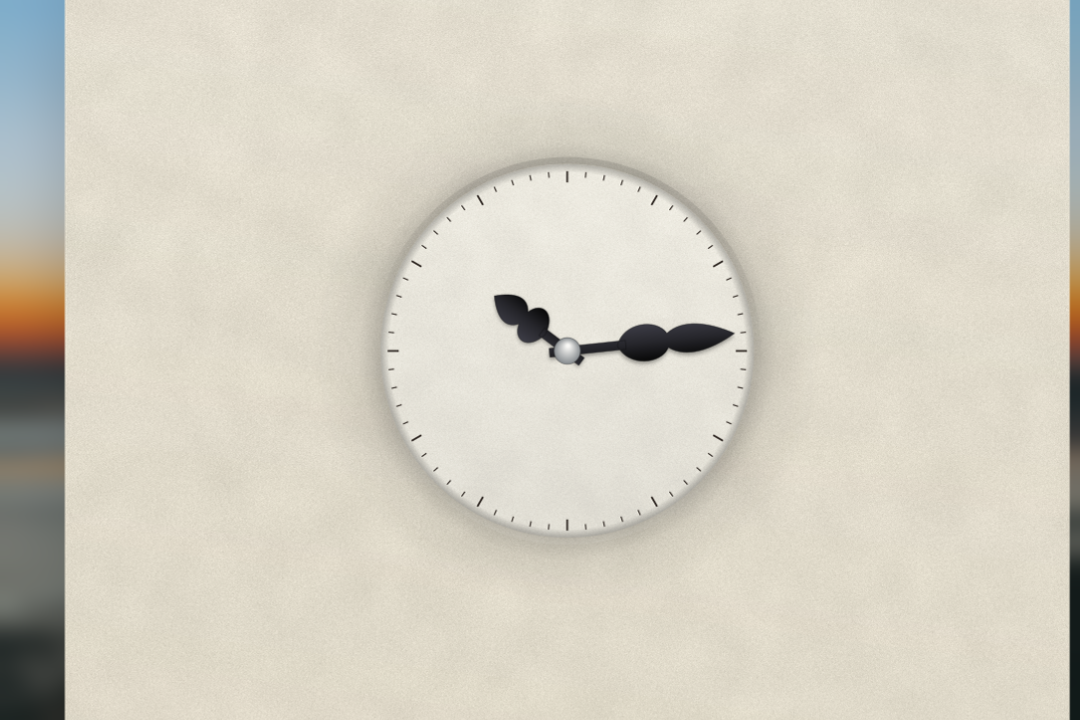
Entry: 10 h 14 min
